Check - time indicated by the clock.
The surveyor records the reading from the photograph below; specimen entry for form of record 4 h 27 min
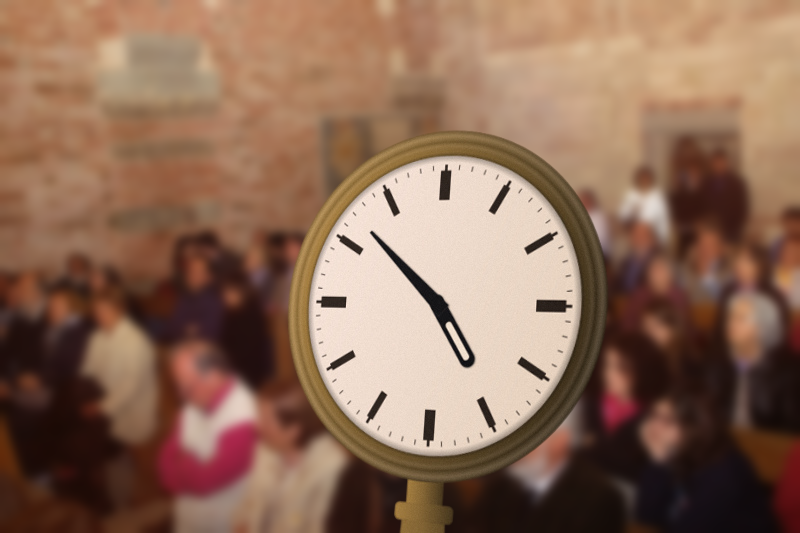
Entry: 4 h 52 min
